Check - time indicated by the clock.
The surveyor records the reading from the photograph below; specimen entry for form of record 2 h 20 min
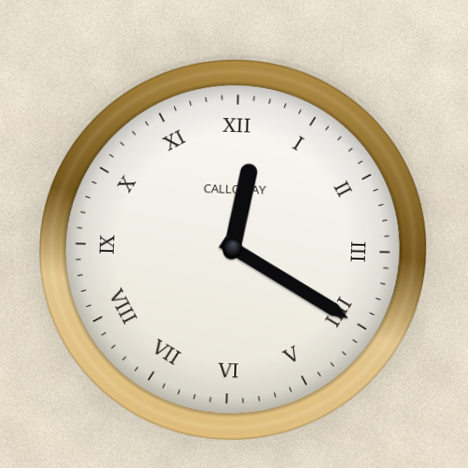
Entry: 12 h 20 min
